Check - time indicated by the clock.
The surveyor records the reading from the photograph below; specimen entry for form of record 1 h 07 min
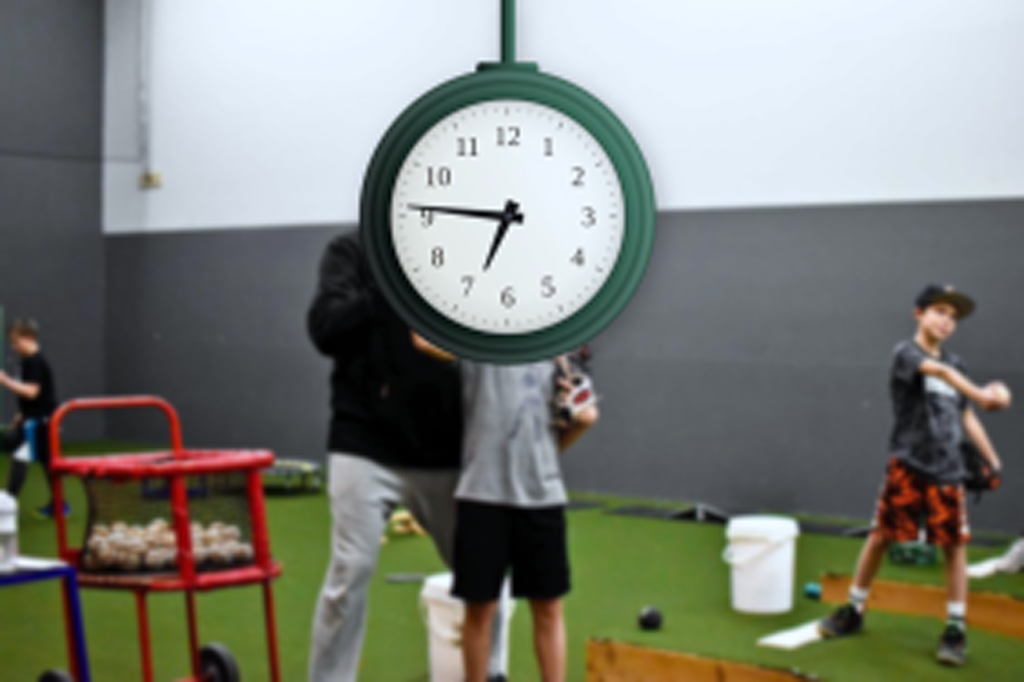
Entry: 6 h 46 min
